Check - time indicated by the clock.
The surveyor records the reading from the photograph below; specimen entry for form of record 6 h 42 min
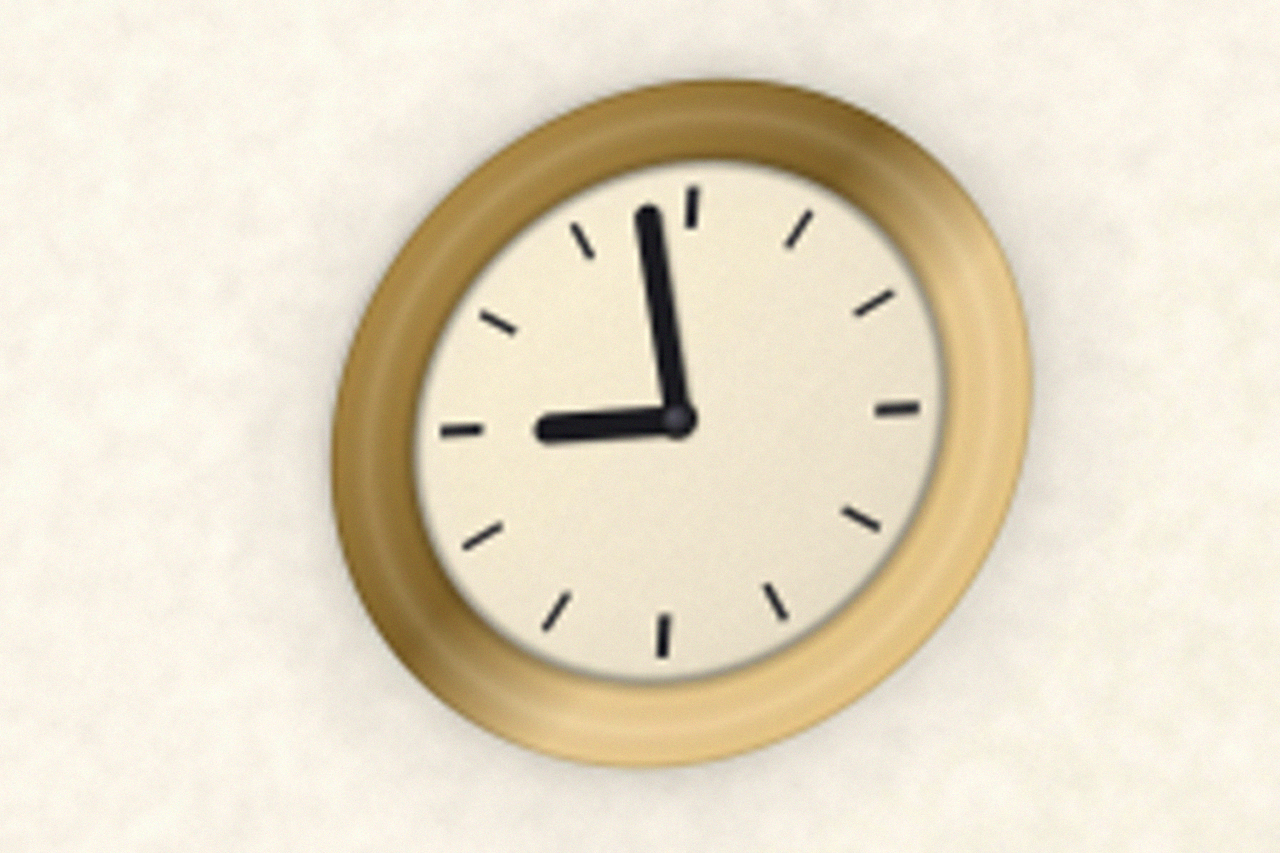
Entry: 8 h 58 min
